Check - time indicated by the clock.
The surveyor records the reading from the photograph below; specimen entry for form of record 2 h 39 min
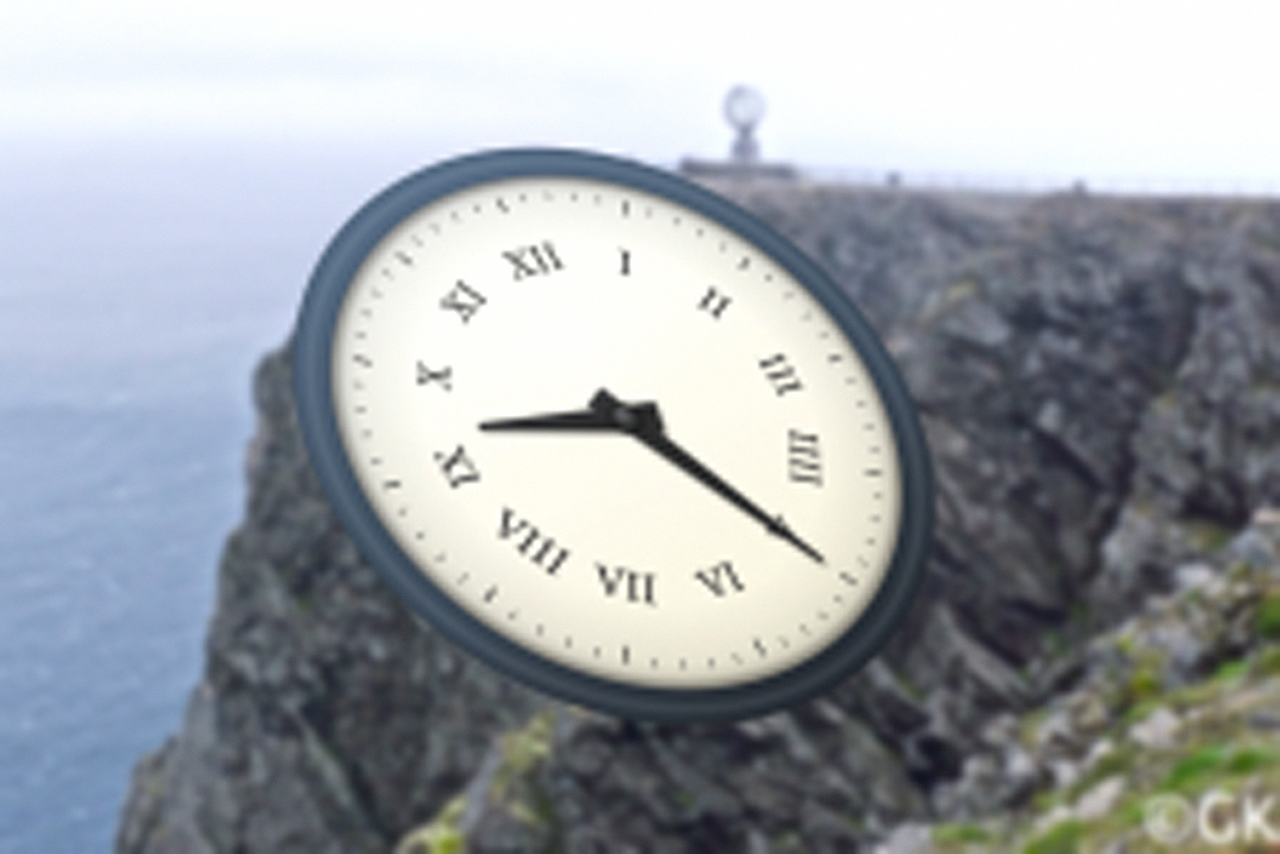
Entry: 9 h 25 min
